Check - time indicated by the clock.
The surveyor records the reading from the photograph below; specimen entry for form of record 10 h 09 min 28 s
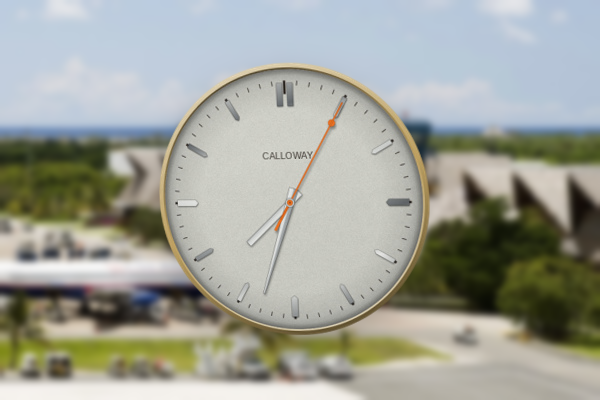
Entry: 7 h 33 min 05 s
